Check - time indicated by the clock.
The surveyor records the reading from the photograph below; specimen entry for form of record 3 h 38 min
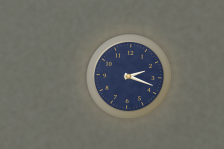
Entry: 2 h 18 min
